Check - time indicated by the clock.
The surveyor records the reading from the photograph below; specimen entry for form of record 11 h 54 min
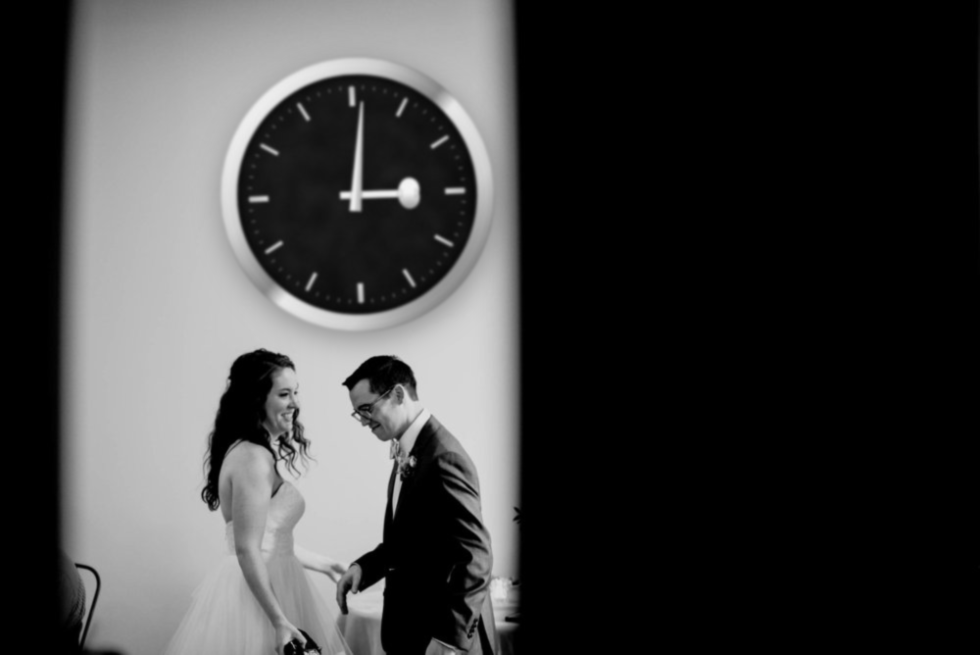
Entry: 3 h 01 min
